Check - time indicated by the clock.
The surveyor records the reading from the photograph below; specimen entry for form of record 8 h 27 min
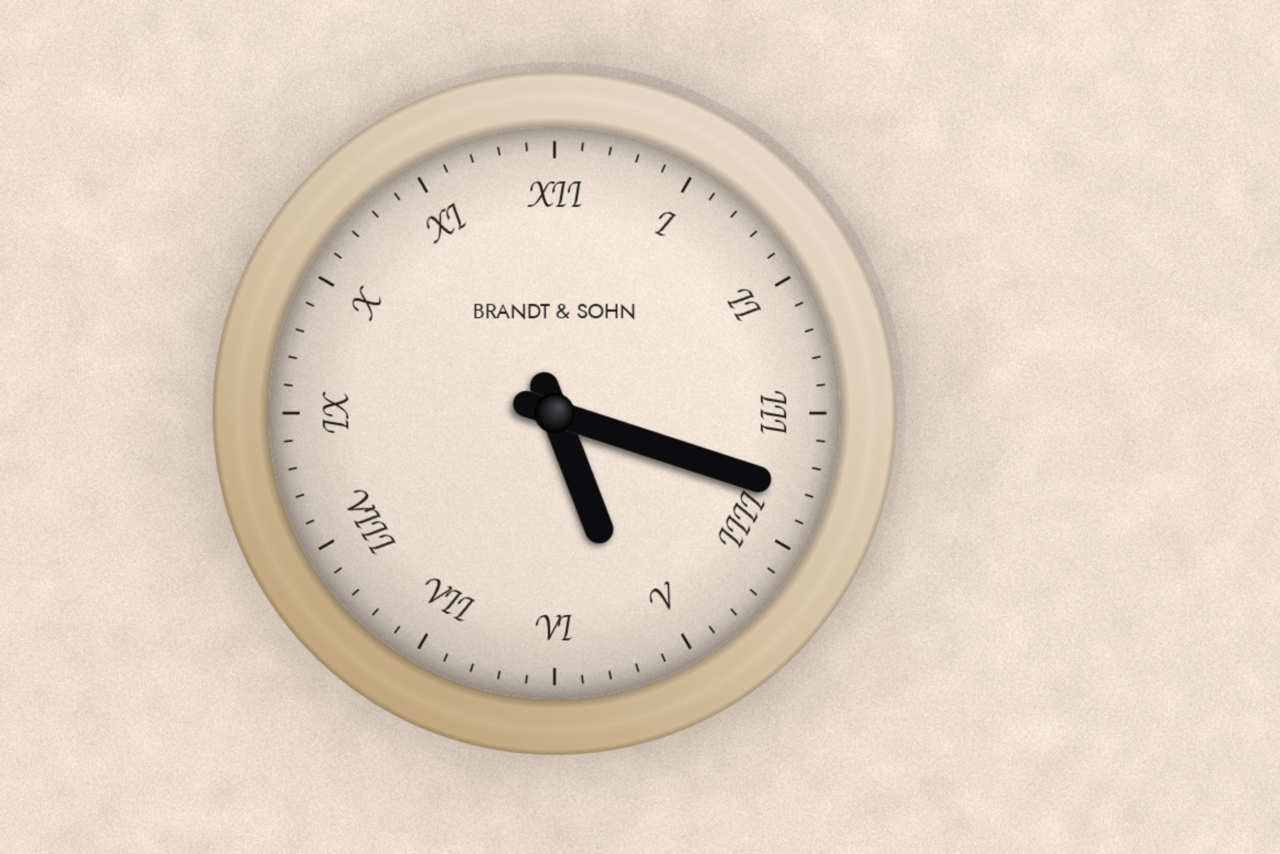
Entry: 5 h 18 min
